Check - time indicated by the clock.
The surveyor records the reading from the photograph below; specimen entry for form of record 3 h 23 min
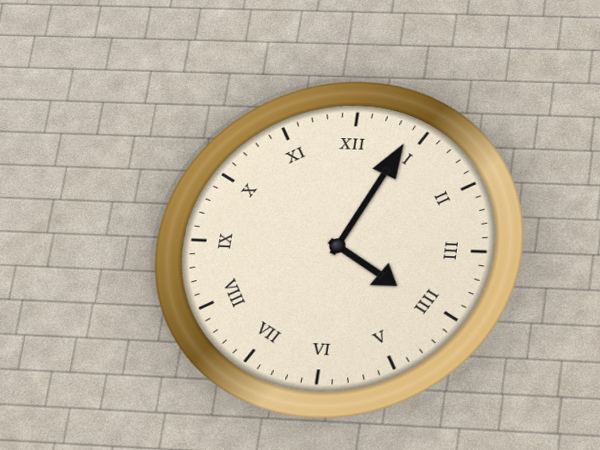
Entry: 4 h 04 min
